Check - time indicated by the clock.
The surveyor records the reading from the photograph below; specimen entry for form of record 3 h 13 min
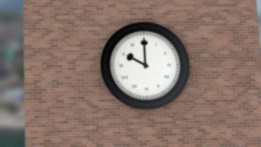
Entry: 10 h 00 min
